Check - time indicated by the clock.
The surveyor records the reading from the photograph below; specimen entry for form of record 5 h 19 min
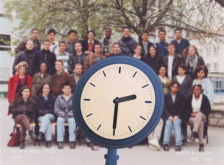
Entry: 2 h 30 min
